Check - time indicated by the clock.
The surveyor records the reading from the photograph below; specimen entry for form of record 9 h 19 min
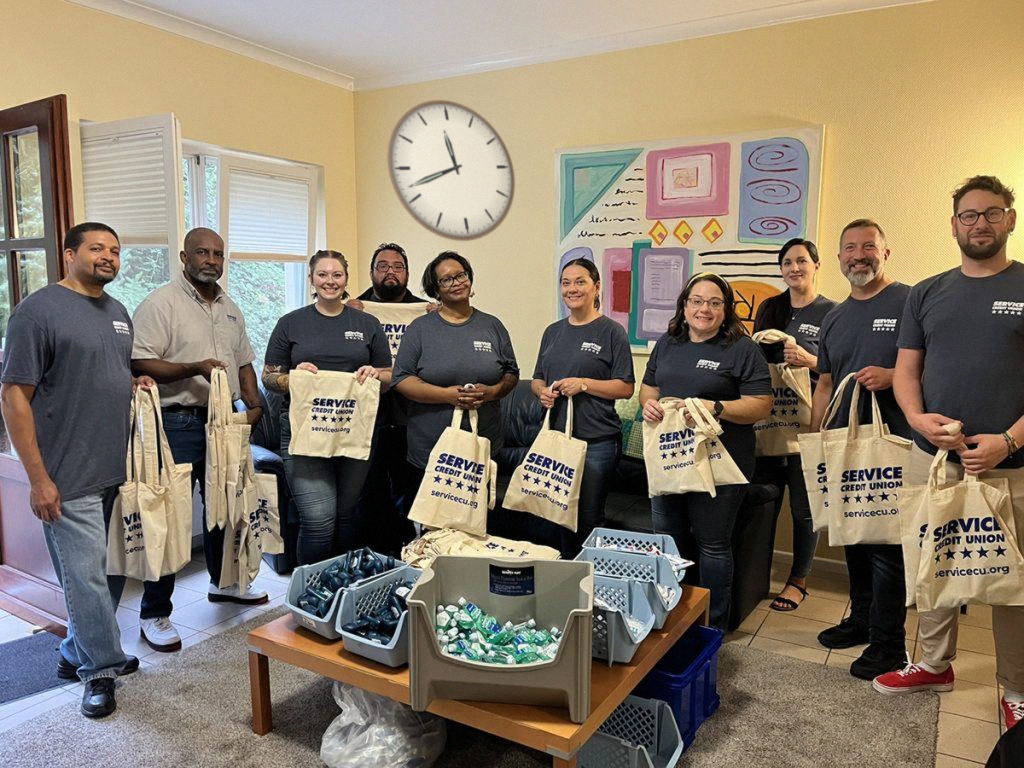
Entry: 11 h 42 min
